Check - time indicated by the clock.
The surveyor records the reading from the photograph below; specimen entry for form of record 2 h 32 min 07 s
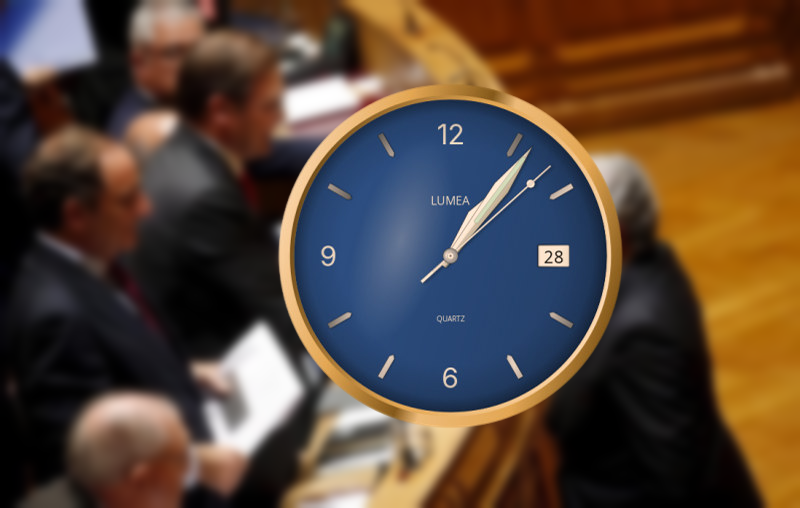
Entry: 1 h 06 min 08 s
